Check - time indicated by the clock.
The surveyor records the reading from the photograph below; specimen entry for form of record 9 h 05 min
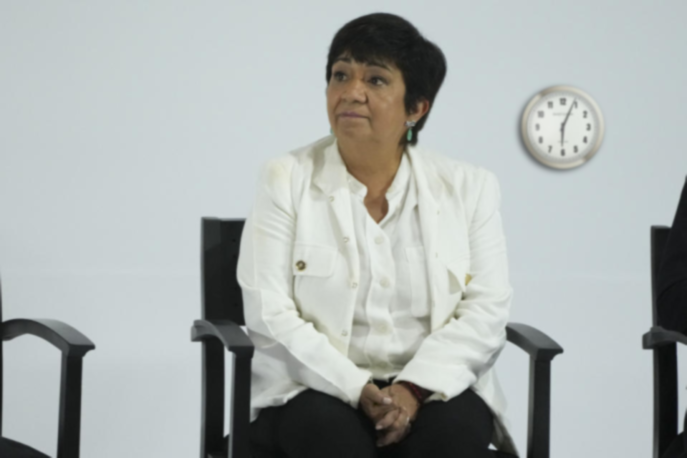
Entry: 6 h 04 min
